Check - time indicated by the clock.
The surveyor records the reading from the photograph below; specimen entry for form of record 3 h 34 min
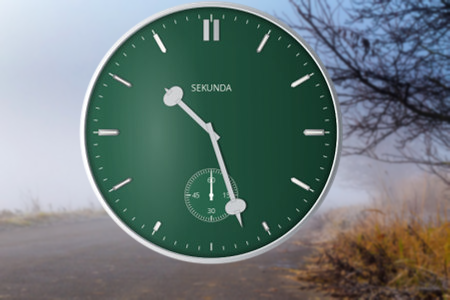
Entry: 10 h 27 min
